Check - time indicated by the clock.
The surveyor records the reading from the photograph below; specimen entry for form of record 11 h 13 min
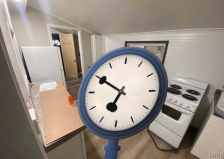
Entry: 6 h 50 min
